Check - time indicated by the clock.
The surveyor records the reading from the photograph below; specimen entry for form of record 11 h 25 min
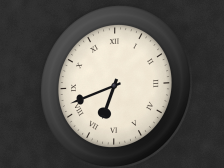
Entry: 6 h 42 min
